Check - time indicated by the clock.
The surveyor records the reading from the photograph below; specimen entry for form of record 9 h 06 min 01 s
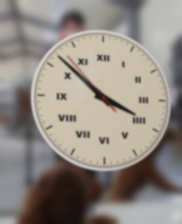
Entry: 3 h 51 min 53 s
